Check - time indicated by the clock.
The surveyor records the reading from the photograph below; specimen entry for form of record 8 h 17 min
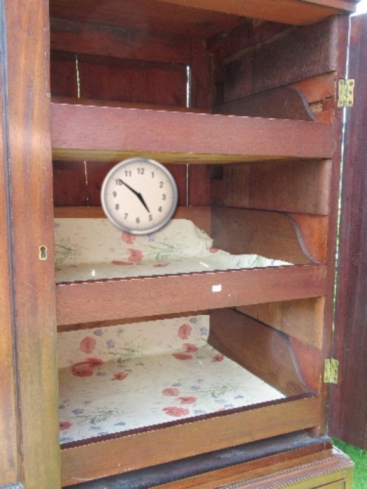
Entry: 4 h 51 min
